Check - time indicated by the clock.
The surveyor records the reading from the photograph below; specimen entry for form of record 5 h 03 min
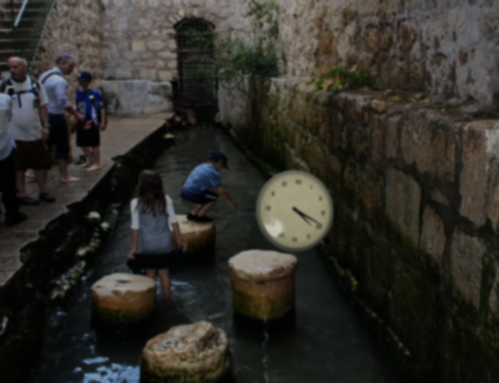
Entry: 4 h 19 min
